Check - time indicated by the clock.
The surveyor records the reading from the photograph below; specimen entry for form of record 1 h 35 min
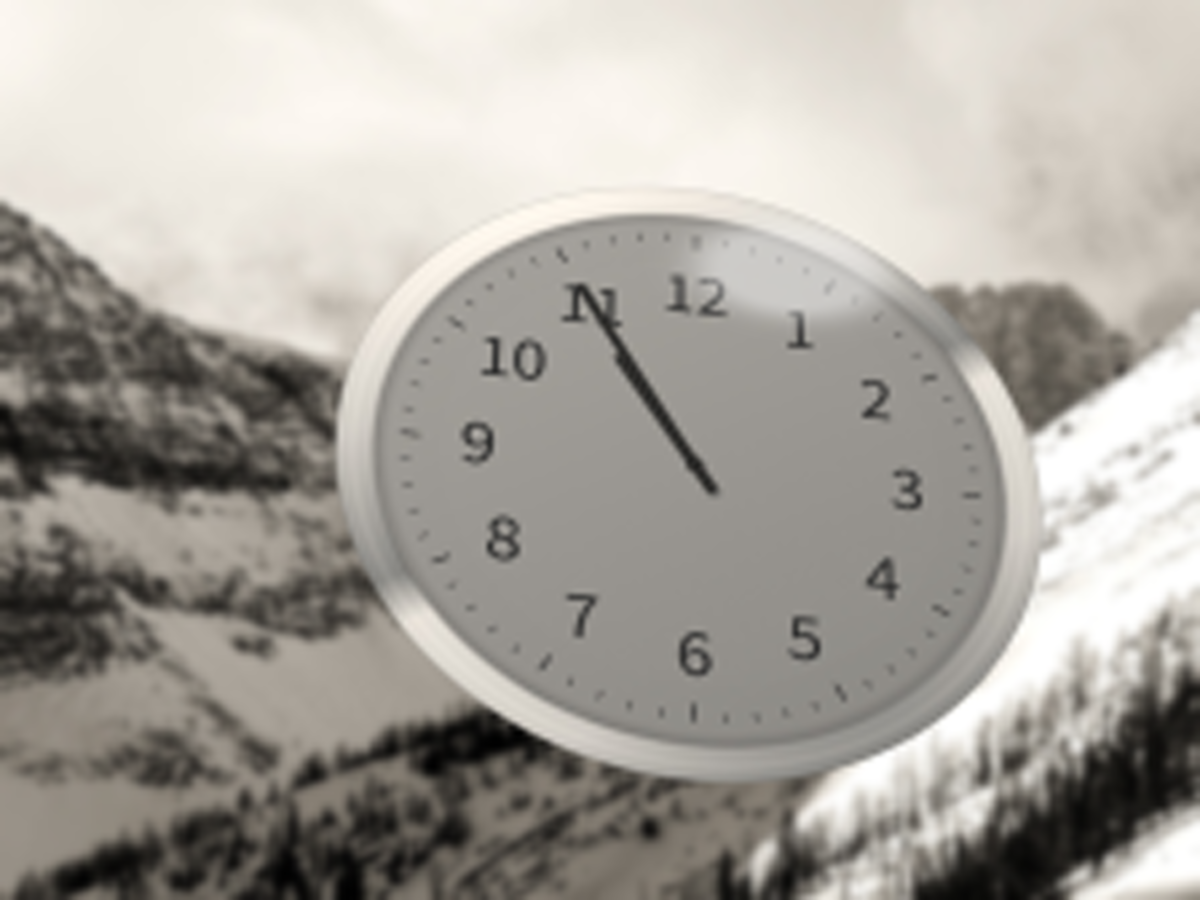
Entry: 10 h 55 min
